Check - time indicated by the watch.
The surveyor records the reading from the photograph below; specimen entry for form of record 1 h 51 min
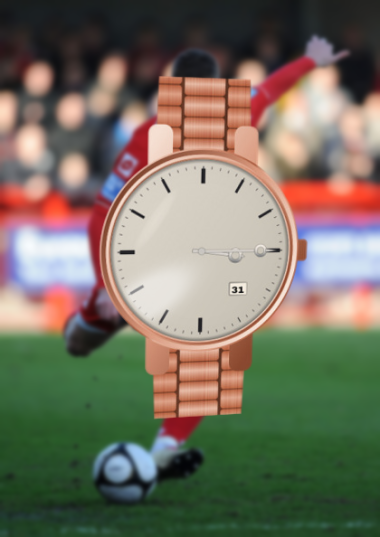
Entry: 3 h 15 min
